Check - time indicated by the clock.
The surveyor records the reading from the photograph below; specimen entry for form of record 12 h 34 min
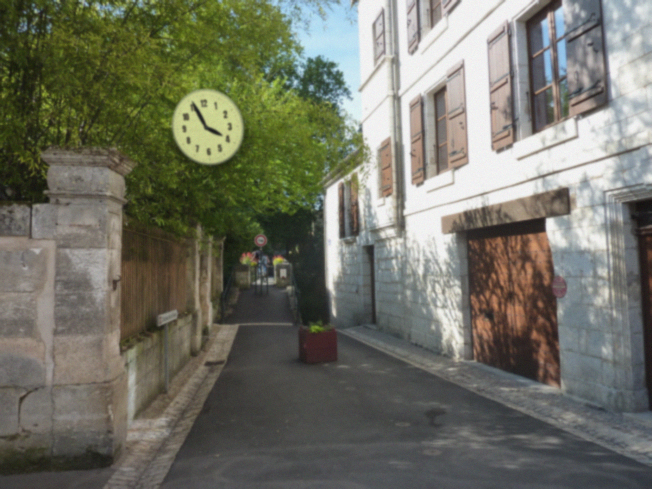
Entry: 3 h 56 min
